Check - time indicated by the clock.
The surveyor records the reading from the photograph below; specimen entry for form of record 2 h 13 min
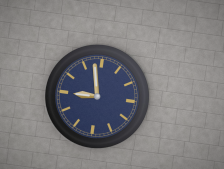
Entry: 8 h 58 min
